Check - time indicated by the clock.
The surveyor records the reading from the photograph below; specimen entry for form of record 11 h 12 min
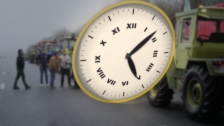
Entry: 5 h 08 min
